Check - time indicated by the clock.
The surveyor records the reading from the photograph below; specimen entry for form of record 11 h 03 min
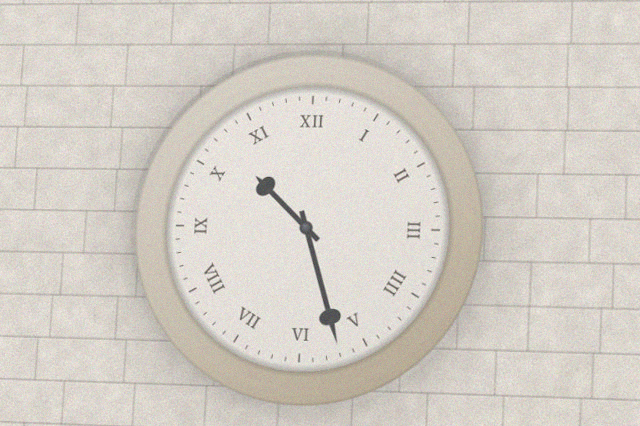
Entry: 10 h 27 min
